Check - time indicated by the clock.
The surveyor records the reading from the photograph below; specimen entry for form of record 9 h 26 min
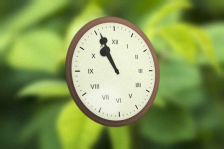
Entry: 10 h 56 min
